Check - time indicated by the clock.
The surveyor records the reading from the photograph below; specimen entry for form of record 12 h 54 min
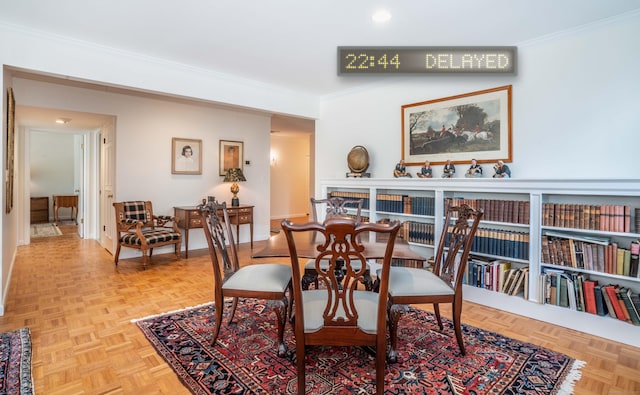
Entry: 22 h 44 min
